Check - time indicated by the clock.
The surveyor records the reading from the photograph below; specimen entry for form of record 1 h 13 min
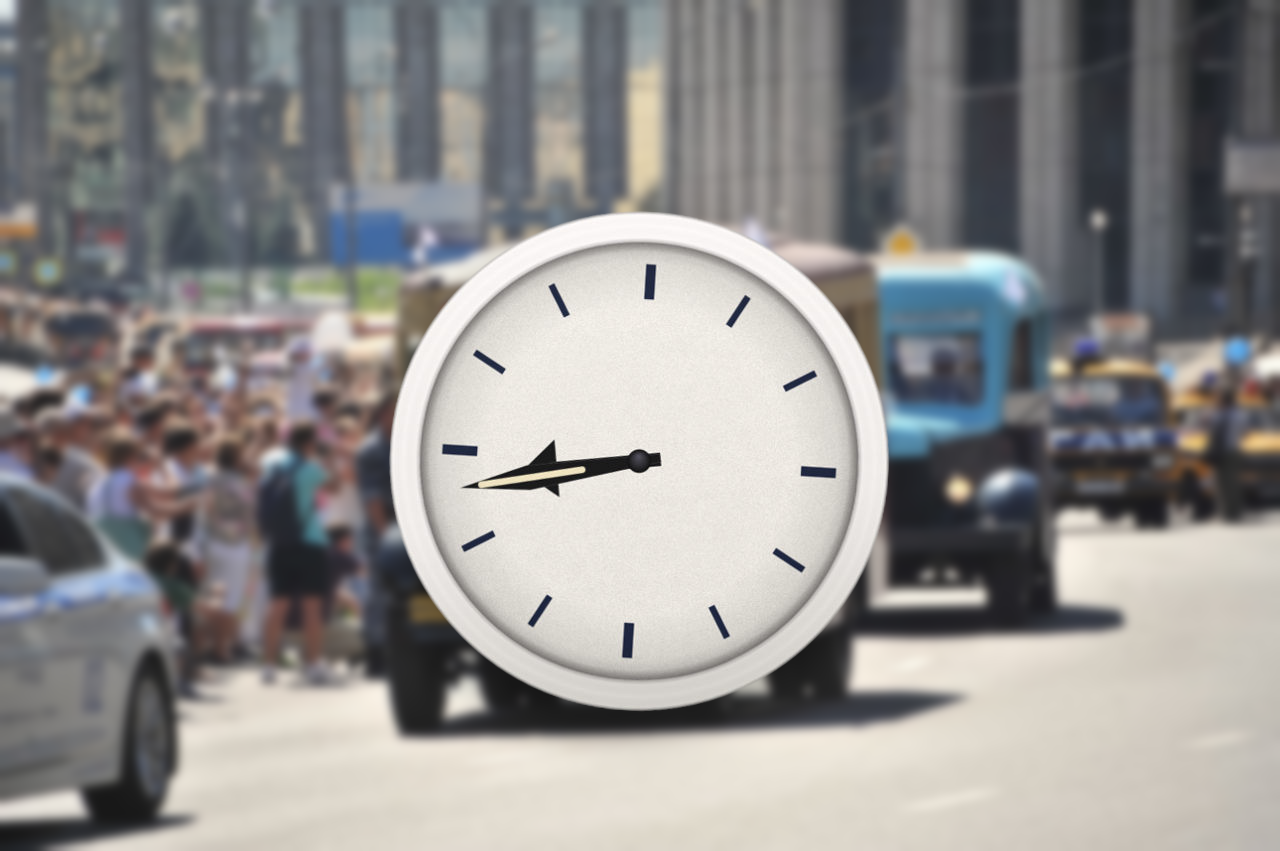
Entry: 8 h 43 min
